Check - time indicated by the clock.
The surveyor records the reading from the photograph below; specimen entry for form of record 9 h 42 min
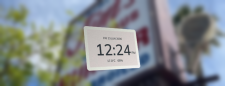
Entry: 12 h 24 min
